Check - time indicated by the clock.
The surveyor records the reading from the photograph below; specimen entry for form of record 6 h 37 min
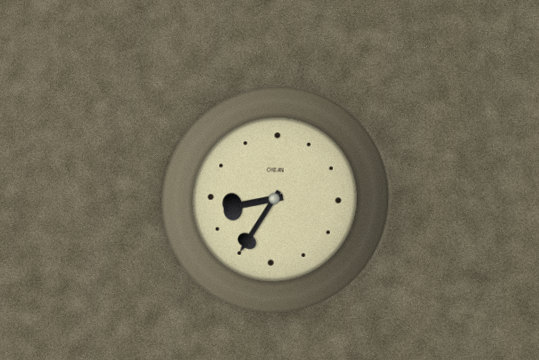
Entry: 8 h 35 min
